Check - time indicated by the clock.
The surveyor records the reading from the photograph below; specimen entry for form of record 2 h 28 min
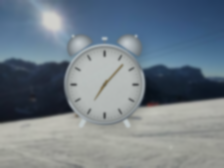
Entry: 7 h 07 min
